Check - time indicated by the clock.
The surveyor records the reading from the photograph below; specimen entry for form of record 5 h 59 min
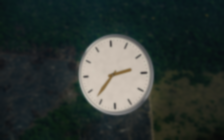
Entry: 2 h 37 min
